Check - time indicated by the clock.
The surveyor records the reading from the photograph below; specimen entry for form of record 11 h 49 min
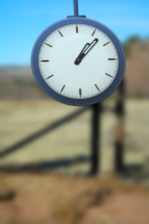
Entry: 1 h 07 min
